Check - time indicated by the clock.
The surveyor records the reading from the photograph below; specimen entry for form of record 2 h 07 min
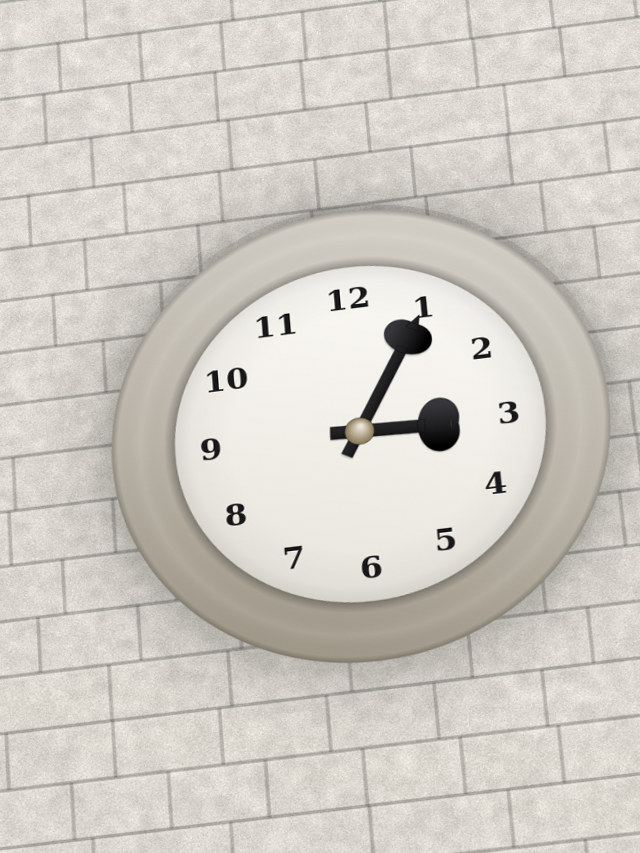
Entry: 3 h 05 min
